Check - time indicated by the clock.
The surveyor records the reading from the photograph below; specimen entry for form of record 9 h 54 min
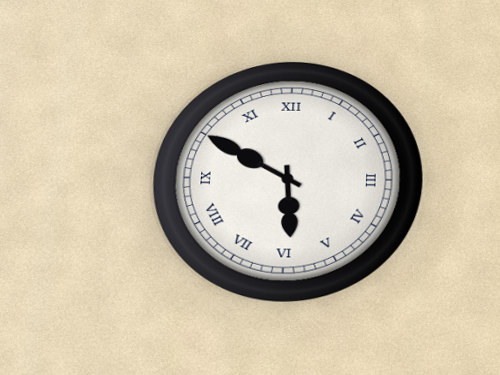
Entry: 5 h 50 min
